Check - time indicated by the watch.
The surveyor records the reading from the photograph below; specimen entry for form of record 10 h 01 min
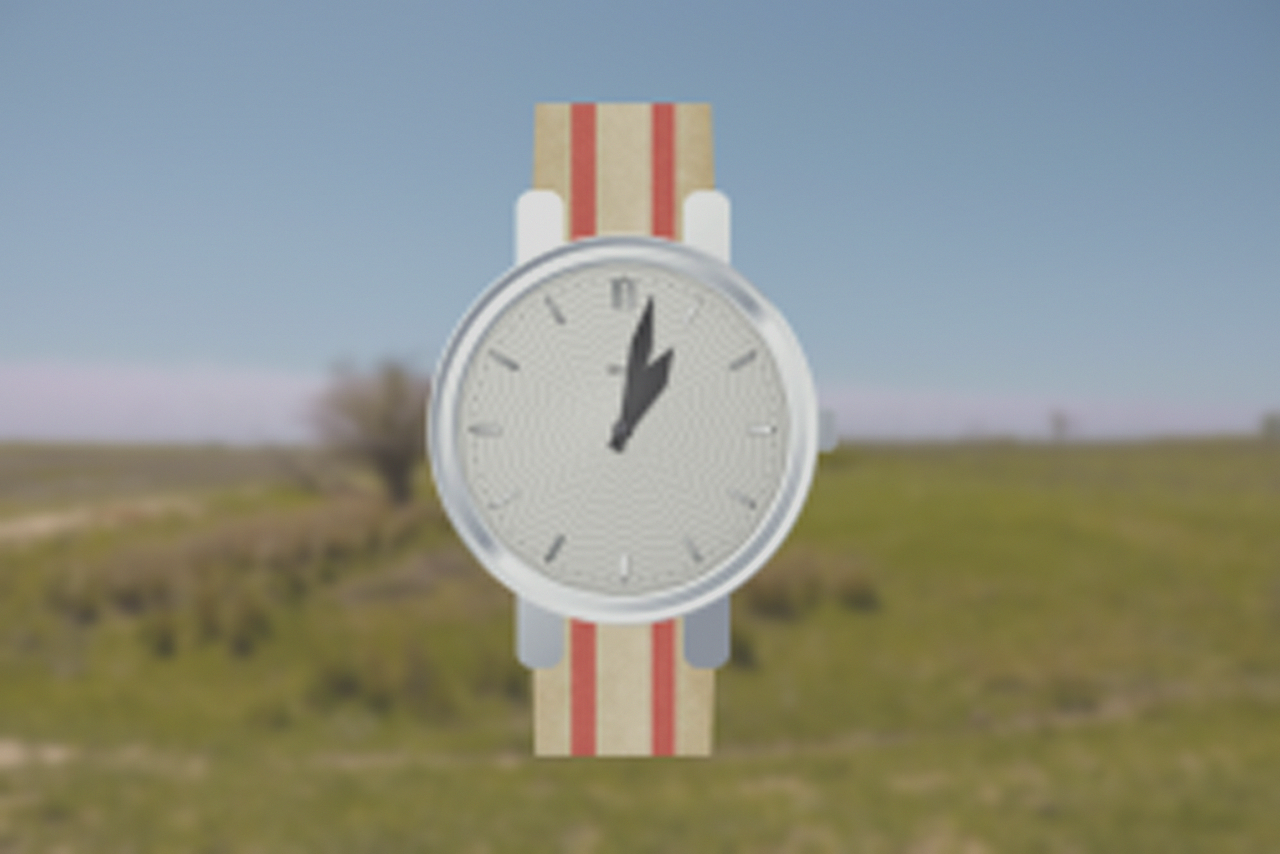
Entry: 1 h 02 min
